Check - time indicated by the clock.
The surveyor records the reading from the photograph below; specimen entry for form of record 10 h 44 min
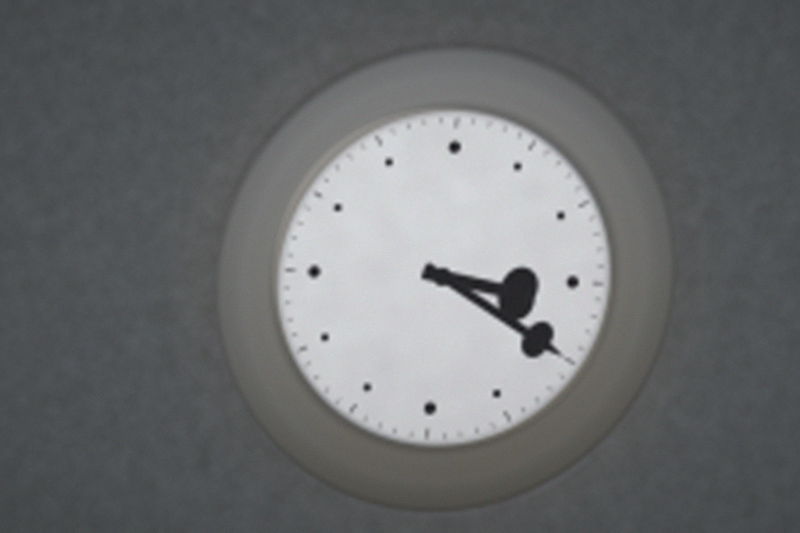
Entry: 3 h 20 min
